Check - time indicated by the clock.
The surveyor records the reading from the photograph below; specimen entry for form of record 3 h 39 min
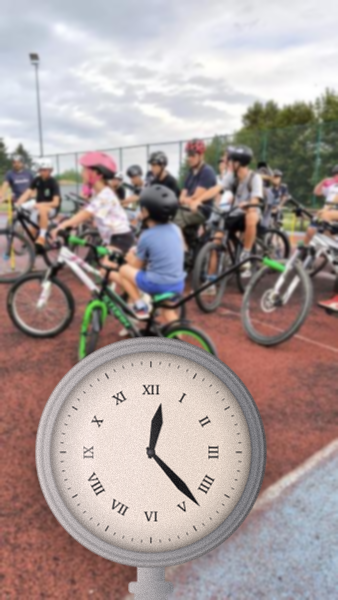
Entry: 12 h 23 min
